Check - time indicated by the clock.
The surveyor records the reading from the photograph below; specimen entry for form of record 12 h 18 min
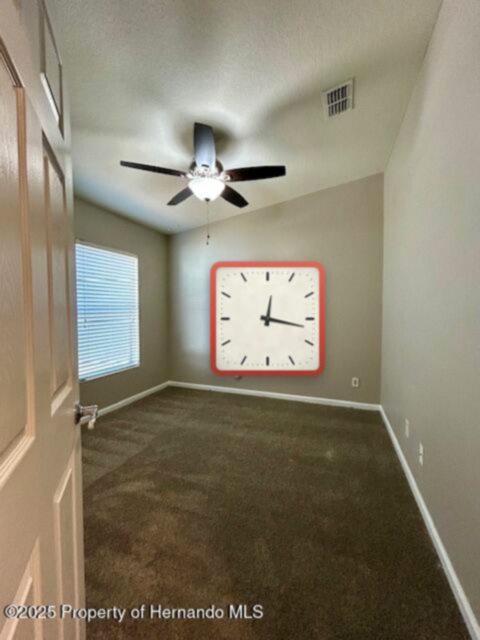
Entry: 12 h 17 min
